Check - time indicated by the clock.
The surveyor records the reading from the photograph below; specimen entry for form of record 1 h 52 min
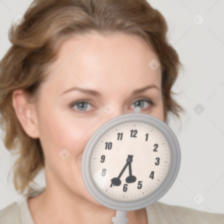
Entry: 5 h 34 min
